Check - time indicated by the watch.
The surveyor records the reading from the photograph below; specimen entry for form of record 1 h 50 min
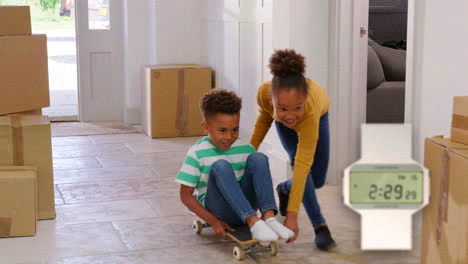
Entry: 2 h 29 min
